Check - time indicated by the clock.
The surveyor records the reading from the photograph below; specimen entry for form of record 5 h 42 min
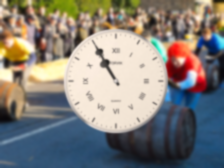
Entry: 10 h 55 min
